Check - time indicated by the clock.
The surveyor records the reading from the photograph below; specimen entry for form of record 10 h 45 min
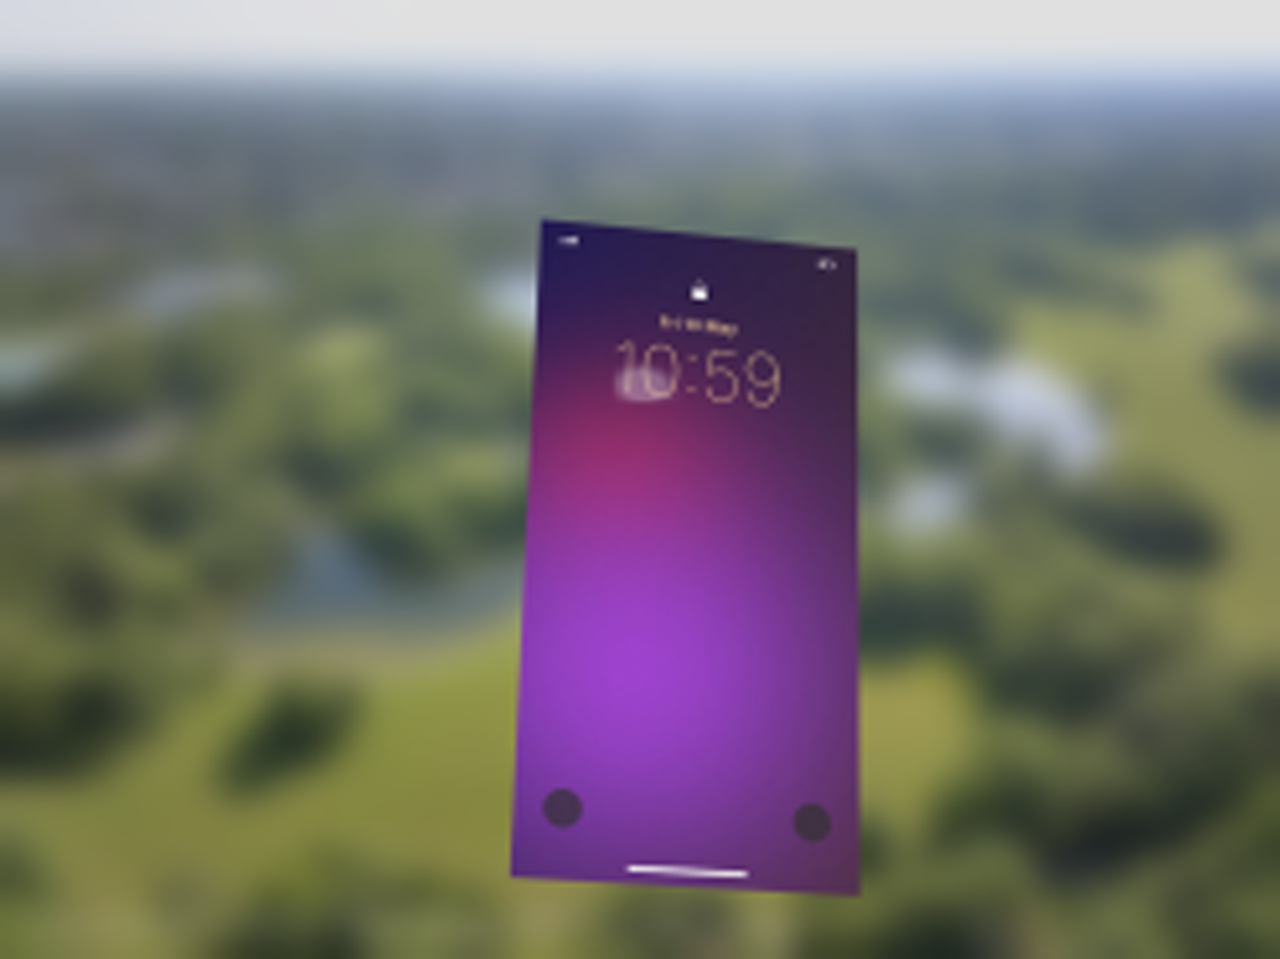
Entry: 10 h 59 min
